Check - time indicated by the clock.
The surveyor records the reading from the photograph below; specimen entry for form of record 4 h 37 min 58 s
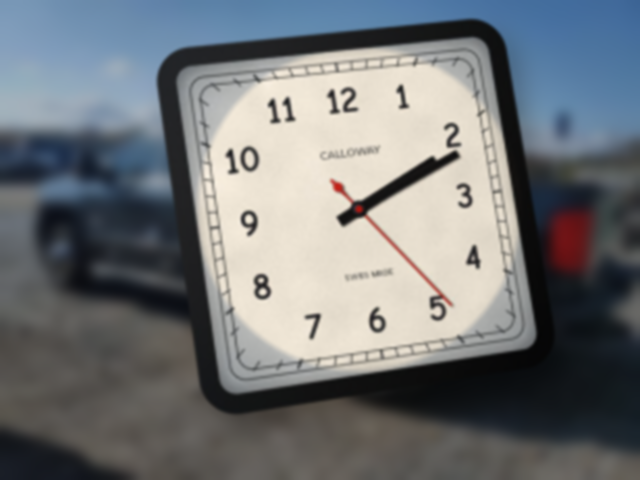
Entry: 2 h 11 min 24 s
